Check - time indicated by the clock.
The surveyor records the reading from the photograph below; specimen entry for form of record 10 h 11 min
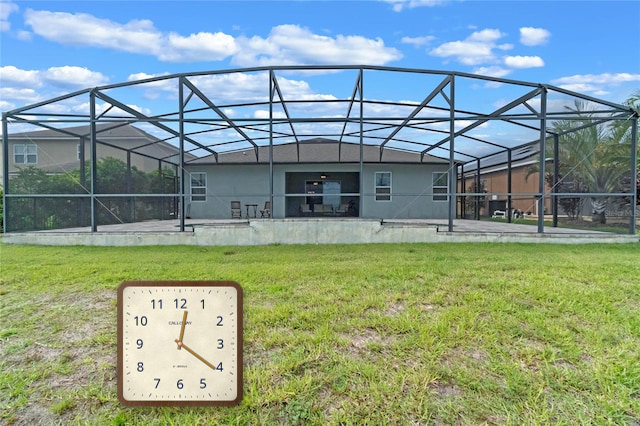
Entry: 12 h 21 min
